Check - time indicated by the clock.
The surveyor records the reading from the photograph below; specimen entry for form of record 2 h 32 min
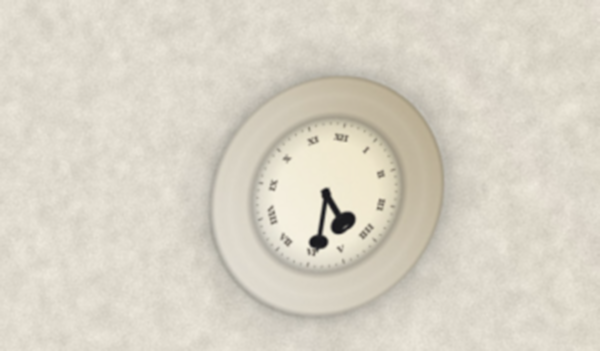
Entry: 4 h 29 min
